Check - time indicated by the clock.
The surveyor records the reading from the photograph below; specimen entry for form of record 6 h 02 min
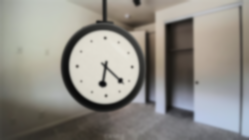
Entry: 6 h 22 min
